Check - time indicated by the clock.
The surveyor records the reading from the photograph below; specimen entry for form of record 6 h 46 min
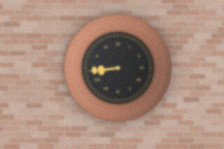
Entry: 8 h 44 min
